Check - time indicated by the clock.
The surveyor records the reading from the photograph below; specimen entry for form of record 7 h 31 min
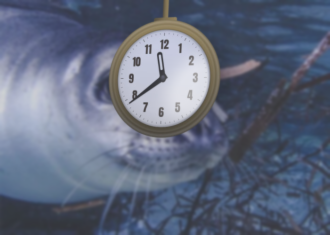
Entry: 11 h 39 min
